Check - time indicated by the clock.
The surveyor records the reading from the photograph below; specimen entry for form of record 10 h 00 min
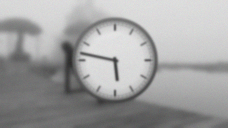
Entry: 5 h 47 min
